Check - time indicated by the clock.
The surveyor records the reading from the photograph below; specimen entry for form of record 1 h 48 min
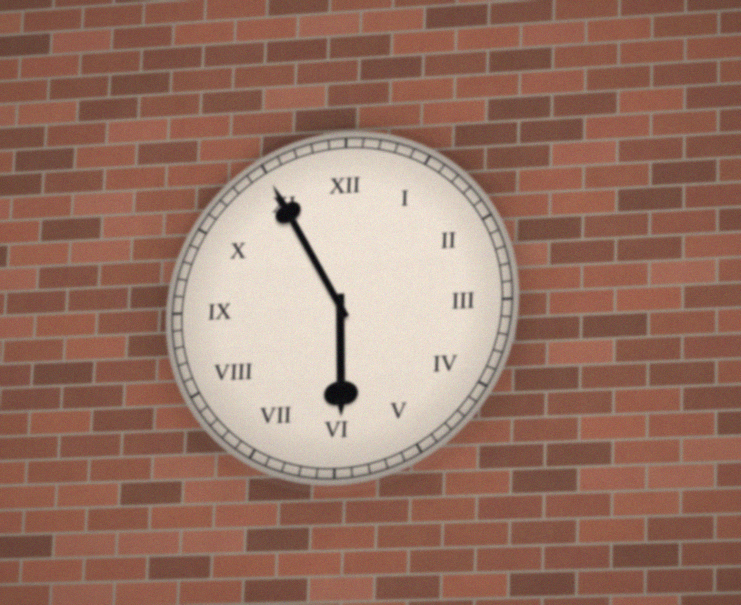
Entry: 5 h 55 min
